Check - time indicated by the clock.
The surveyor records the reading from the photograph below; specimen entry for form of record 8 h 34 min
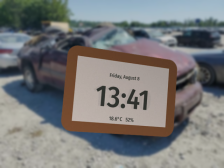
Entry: 13 h 41 min
